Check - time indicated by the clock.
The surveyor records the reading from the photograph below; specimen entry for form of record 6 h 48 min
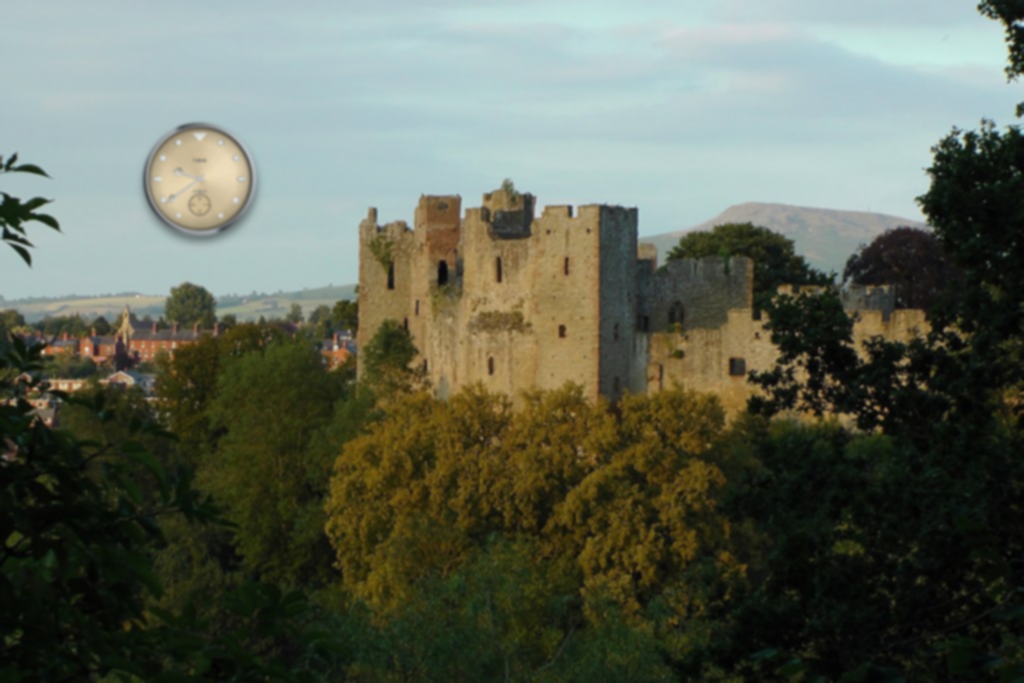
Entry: 9 h 39 min
